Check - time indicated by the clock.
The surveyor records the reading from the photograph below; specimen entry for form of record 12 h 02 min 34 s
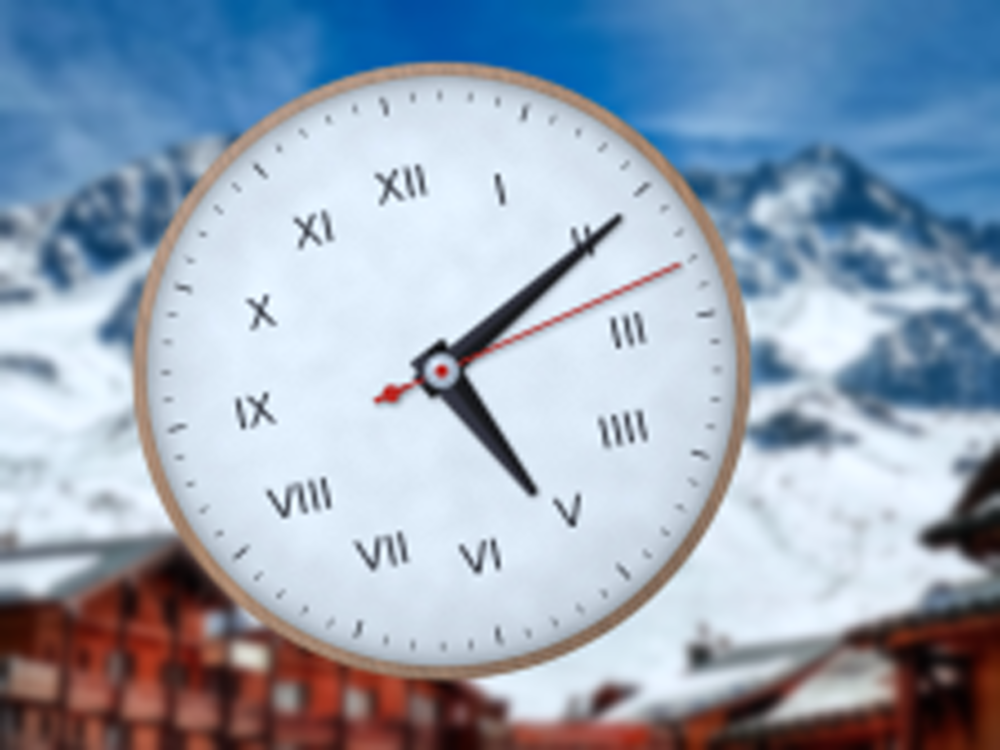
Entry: 5 h 10 min 13 s
